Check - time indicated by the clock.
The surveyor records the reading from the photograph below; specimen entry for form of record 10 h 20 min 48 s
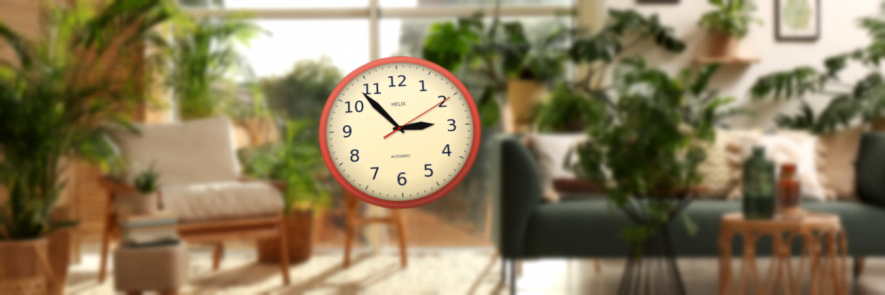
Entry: 2 h 53 min 10 s
